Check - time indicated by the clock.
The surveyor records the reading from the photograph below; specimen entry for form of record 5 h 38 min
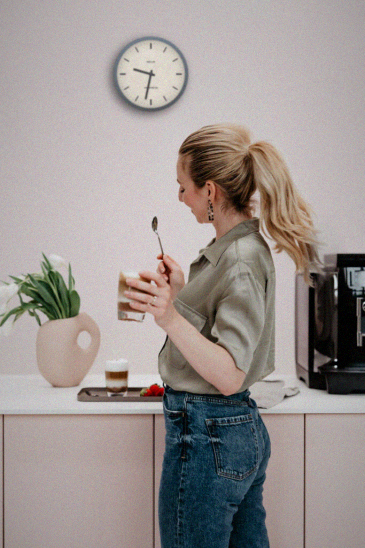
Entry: 9 h 32 min
